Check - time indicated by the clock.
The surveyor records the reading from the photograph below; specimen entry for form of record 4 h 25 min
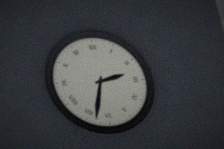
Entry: 2 h 33 min
